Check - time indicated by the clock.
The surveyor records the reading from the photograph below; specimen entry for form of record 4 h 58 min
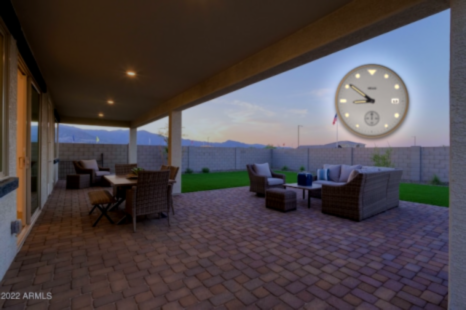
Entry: 8 h 51 min
